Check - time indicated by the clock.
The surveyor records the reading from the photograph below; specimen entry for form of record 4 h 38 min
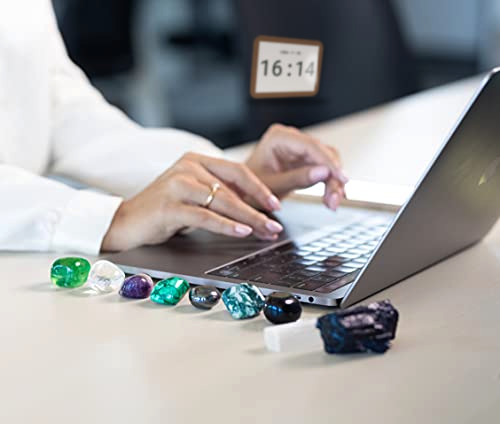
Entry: 16 h 14 min
